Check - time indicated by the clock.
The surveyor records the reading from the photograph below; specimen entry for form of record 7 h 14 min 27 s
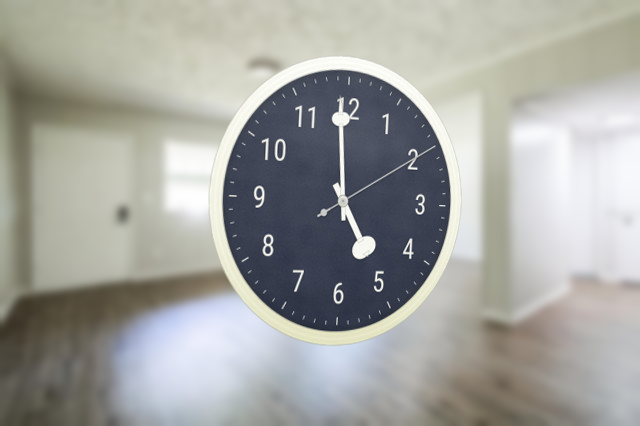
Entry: 4 h 59 min 10 s
